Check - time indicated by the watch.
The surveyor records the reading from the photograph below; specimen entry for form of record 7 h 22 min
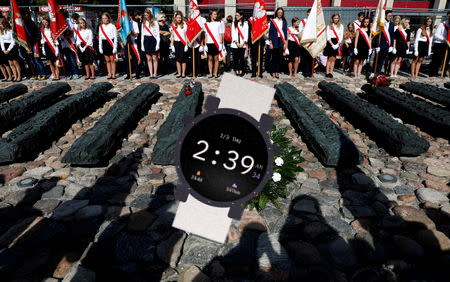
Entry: 2 h 39 min
